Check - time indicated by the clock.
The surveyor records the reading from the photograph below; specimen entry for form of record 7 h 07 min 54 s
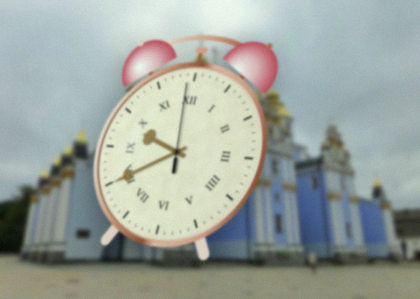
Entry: 9 h 39 min 59 s
